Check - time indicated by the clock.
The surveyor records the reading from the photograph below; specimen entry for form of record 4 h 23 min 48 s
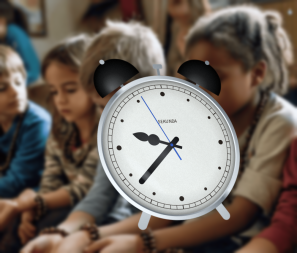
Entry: 9 h 37 min 56 s
